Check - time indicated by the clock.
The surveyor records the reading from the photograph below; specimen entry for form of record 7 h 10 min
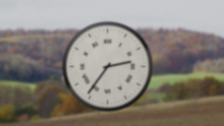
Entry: 2 h 36 min
